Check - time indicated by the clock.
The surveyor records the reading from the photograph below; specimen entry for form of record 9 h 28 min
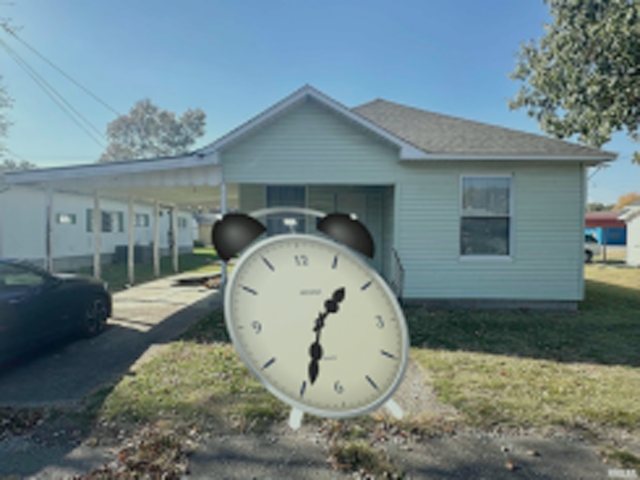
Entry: 1 h 34 min
